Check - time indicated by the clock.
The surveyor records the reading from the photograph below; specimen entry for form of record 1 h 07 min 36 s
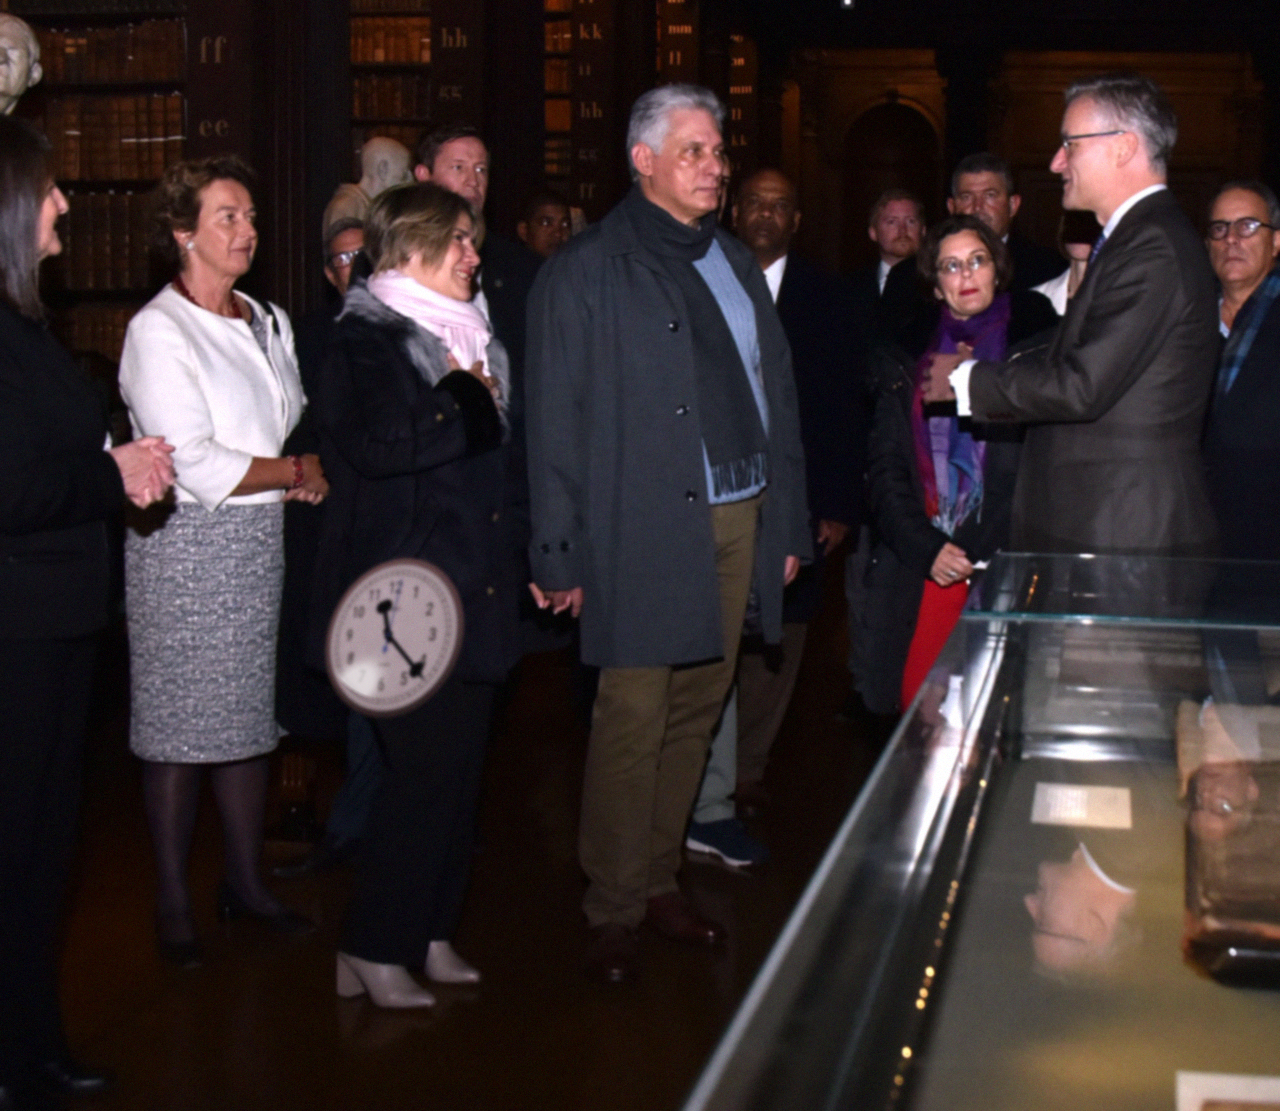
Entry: 11 h 22 min 01 s
